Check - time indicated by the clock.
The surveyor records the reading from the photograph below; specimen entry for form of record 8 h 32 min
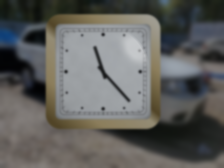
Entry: 11 h 23 min
